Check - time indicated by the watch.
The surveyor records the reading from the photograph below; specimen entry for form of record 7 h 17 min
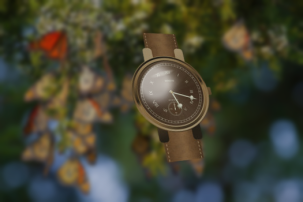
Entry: 5 h 18 min
